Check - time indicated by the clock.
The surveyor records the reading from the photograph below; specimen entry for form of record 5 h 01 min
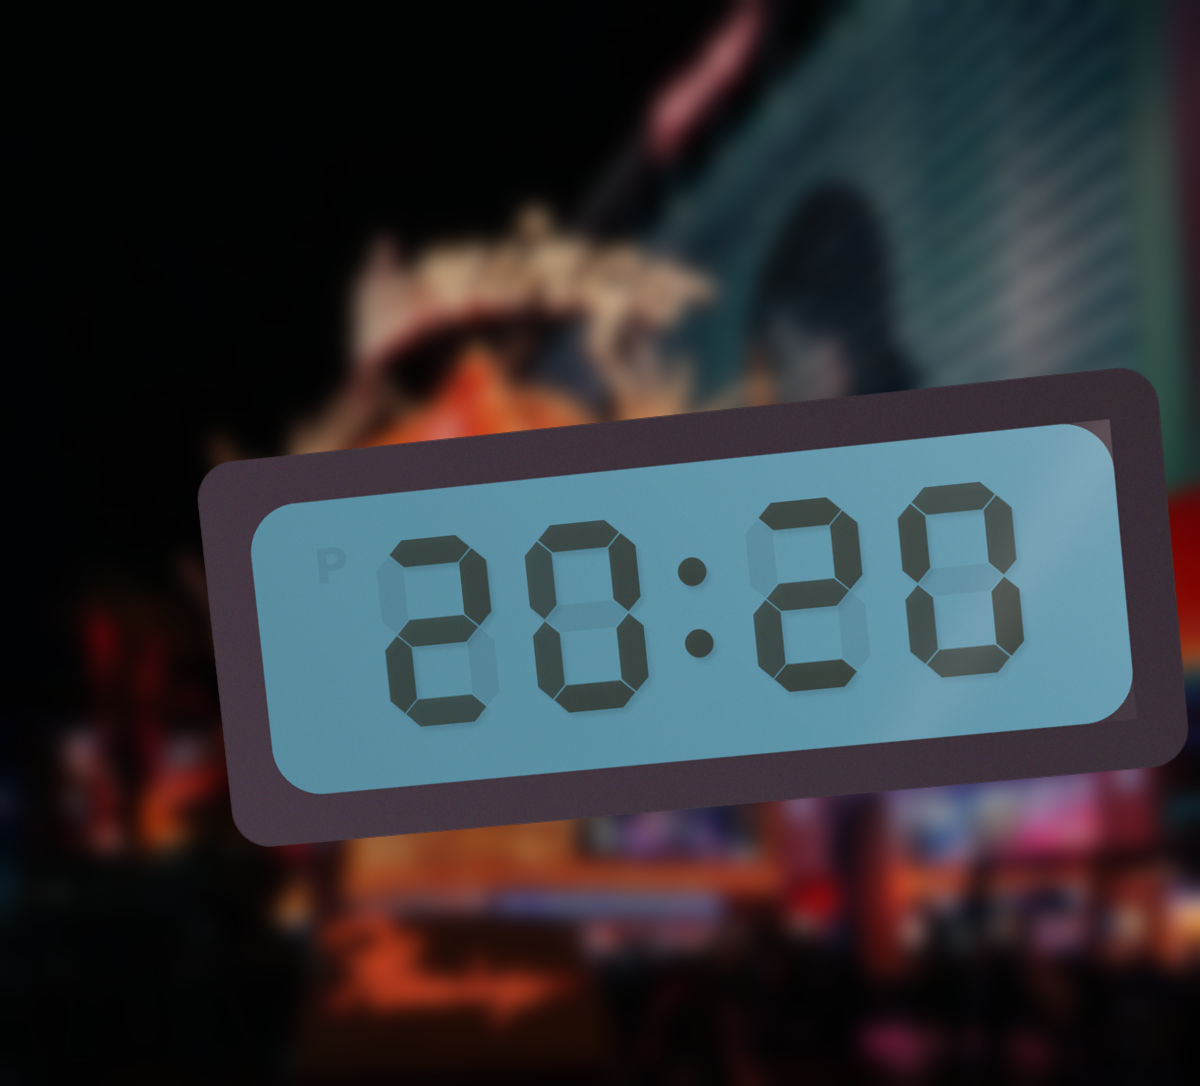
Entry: 20 h 20 min
